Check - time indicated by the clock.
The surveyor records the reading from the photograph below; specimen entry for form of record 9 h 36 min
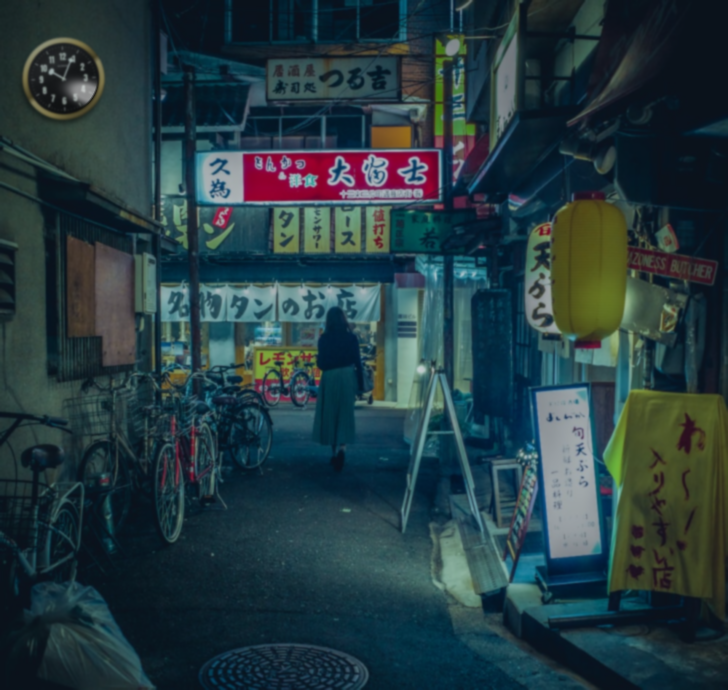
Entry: 10 h 04 min
